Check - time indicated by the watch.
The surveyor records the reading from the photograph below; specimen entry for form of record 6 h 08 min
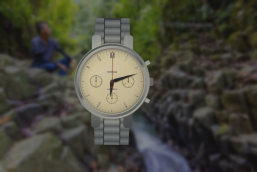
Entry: 6 h 12 min
